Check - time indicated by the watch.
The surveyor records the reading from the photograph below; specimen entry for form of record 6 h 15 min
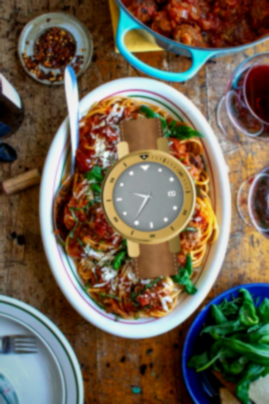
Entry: 9 h 36 min
